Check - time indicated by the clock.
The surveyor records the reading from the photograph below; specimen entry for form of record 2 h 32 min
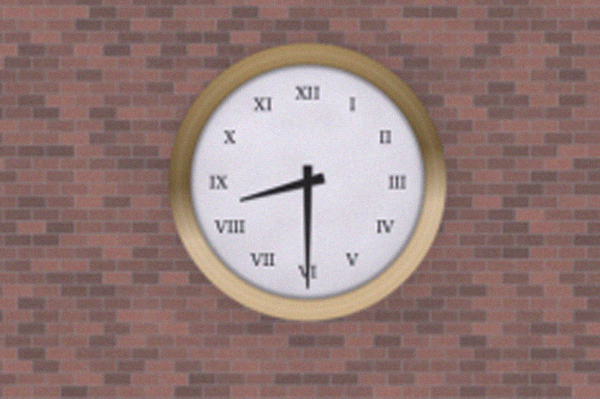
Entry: 8 h 30 min
